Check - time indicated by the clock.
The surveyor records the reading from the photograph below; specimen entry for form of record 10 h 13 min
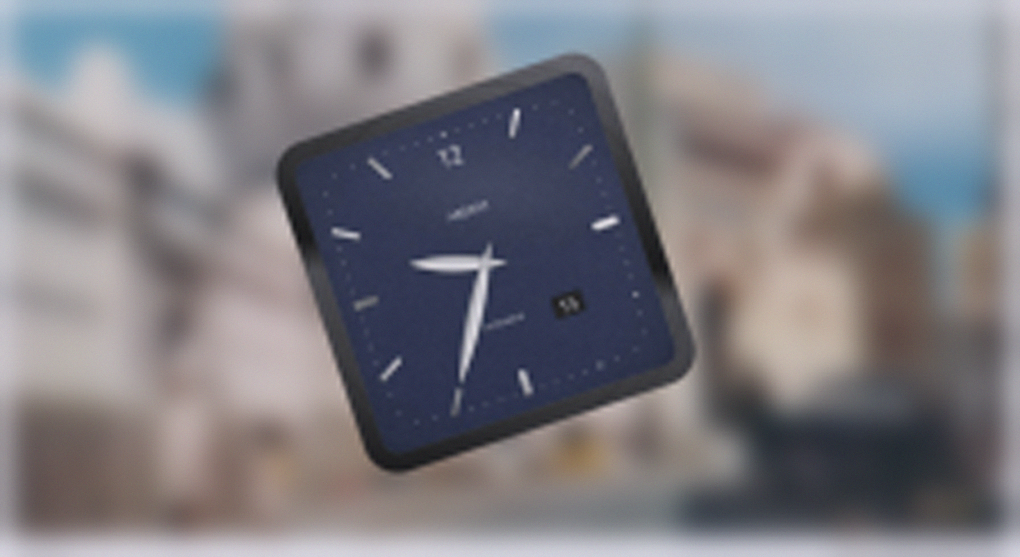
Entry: 9 h 35 min
